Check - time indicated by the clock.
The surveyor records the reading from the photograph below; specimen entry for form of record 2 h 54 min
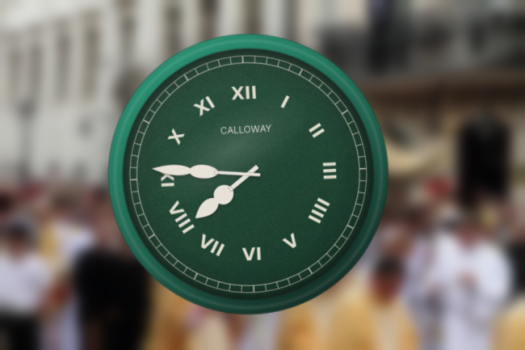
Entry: 7 h 46 min
